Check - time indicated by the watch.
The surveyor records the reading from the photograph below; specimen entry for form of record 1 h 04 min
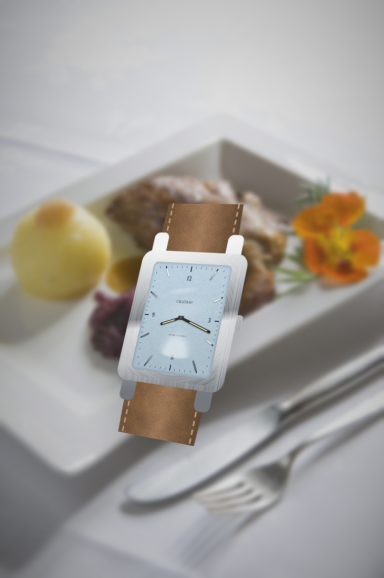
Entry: 8 h 18 min
